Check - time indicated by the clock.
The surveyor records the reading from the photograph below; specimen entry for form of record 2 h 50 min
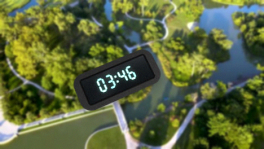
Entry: 3 h 46 min
